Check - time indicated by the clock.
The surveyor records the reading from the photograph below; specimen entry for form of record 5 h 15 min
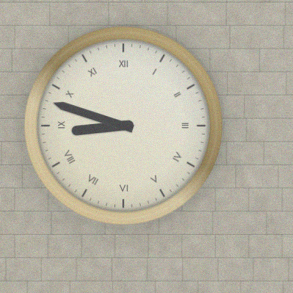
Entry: 8 h 48 min
